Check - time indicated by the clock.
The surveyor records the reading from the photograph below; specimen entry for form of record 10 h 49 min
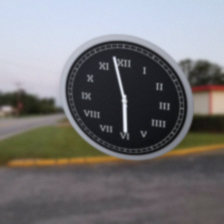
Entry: 5 h 58 min
